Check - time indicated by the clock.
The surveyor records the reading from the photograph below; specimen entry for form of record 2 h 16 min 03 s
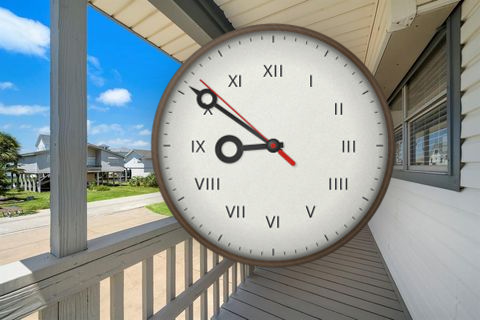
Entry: 8 h 50 min 52 s
